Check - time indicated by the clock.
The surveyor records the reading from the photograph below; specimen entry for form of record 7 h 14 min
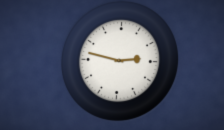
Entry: 2 h 47 min
